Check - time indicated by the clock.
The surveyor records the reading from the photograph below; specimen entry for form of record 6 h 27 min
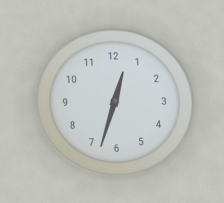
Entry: 12 h 33 min
